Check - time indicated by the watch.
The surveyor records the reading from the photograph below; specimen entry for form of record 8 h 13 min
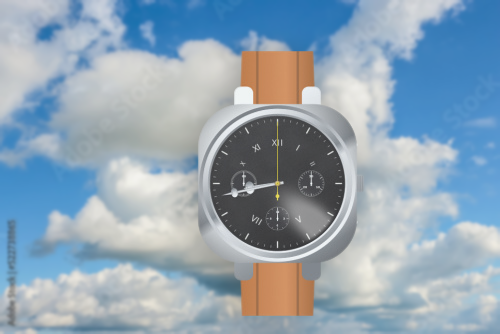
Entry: 8 h 43 min
